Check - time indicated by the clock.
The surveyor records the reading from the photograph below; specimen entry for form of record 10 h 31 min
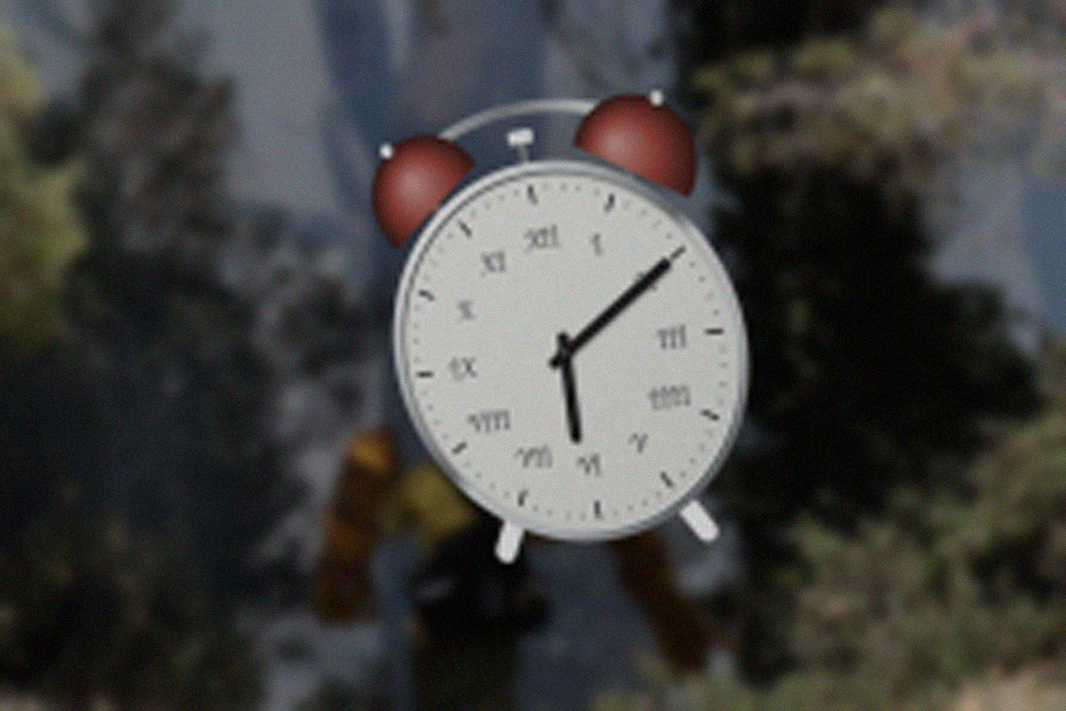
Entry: 6 h 10 min
